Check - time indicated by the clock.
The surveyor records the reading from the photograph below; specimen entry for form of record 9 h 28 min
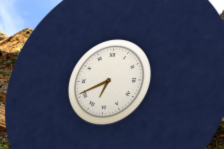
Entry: 6 h 41 min
